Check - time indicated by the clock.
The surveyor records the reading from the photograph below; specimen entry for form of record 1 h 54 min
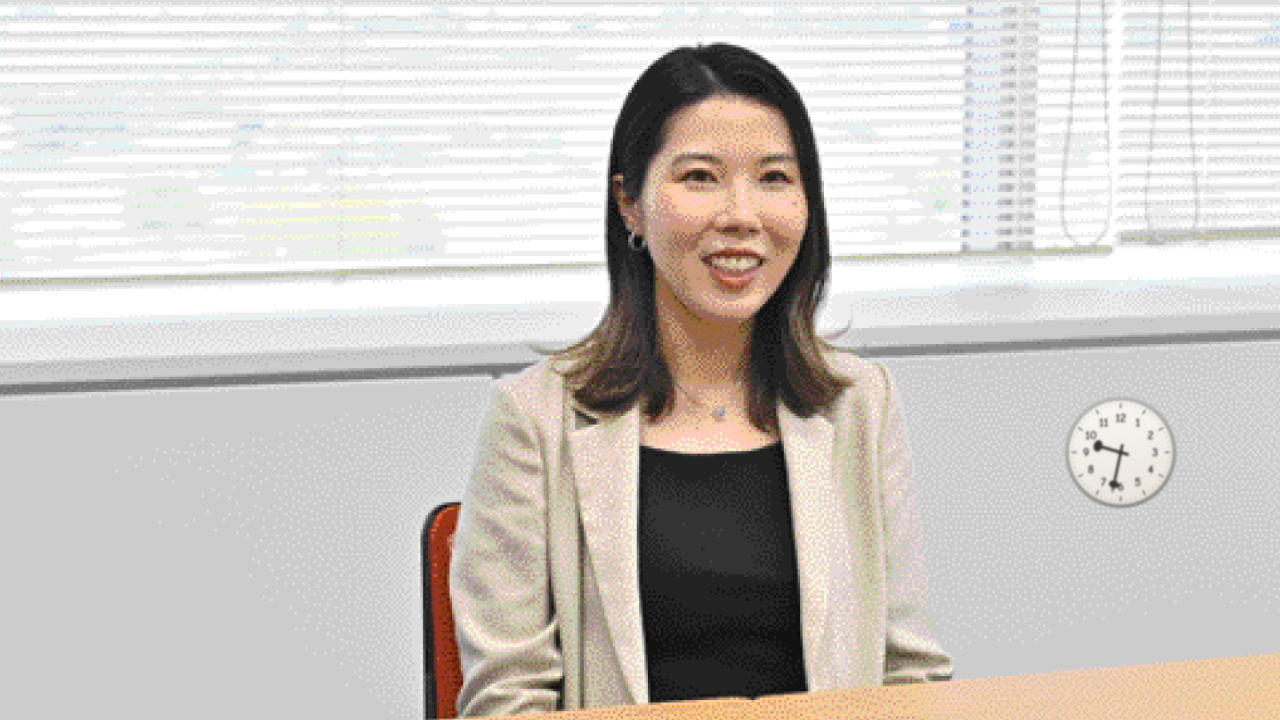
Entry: 9 h 32 min
